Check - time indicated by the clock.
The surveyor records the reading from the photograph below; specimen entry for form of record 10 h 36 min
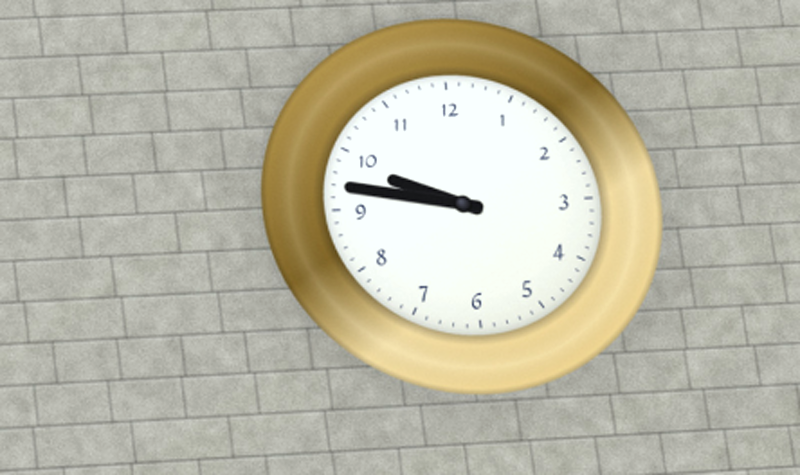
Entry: 9 h 47 min
